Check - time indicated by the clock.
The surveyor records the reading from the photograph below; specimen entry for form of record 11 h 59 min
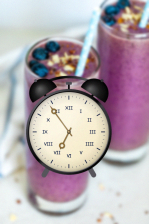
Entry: 6 h 54 min
